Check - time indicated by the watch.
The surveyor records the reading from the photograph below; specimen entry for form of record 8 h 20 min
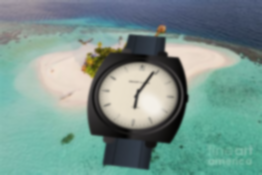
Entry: 6 h 04 min
